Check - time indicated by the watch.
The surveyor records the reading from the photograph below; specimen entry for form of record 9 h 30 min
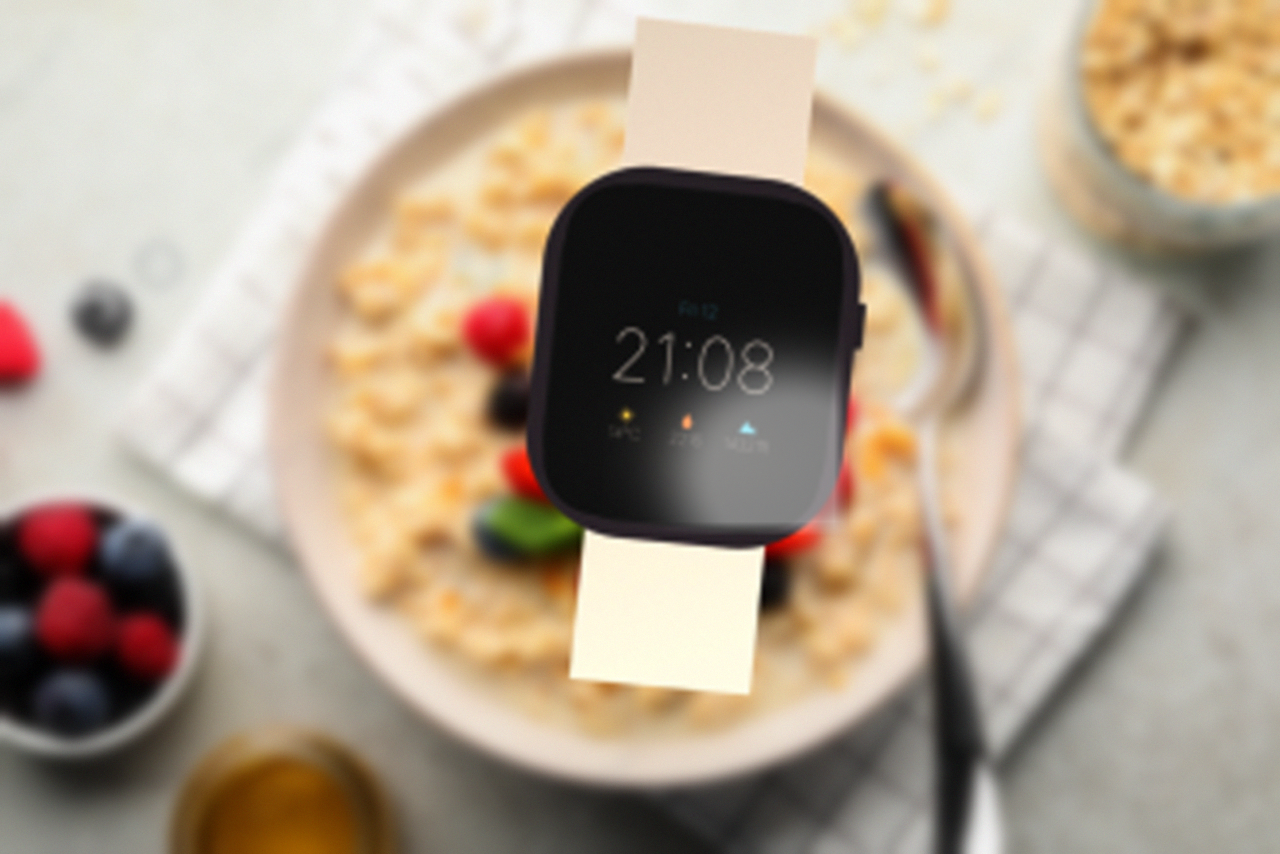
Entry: 21 h 08 min
